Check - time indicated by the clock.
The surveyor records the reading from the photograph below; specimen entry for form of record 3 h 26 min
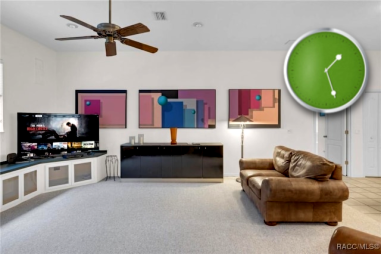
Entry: 1 h 27 min
